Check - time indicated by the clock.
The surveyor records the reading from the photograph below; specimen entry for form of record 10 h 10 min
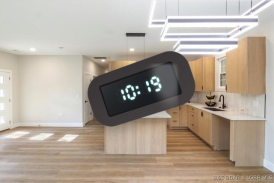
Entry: 10 h 19 min
